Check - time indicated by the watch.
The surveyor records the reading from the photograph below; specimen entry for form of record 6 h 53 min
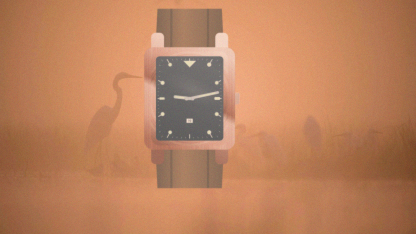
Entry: 9 h 13 min
